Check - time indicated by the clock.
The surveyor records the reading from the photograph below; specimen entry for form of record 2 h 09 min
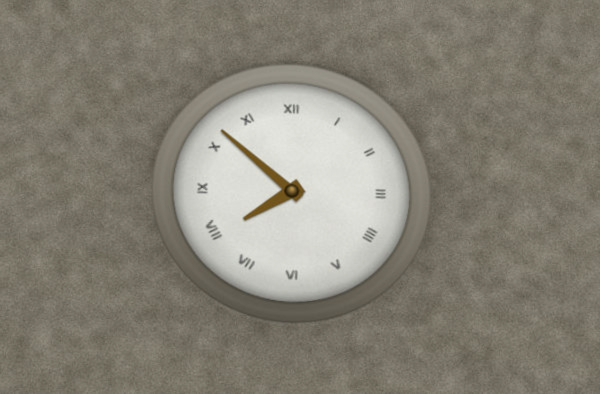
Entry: 7 h 52 min
